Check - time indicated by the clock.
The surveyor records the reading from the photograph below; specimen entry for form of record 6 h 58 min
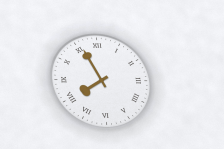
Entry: 7 h 56 min
